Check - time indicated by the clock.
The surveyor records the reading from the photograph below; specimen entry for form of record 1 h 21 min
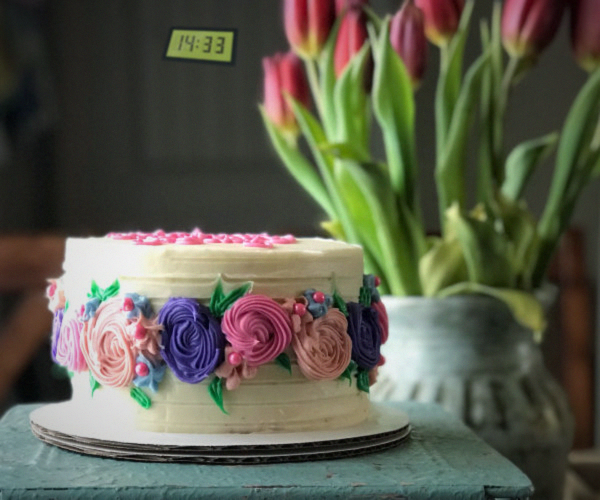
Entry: 14 h 33 min
